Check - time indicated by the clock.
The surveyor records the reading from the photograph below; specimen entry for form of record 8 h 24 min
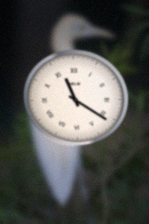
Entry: 11 h 21 min
